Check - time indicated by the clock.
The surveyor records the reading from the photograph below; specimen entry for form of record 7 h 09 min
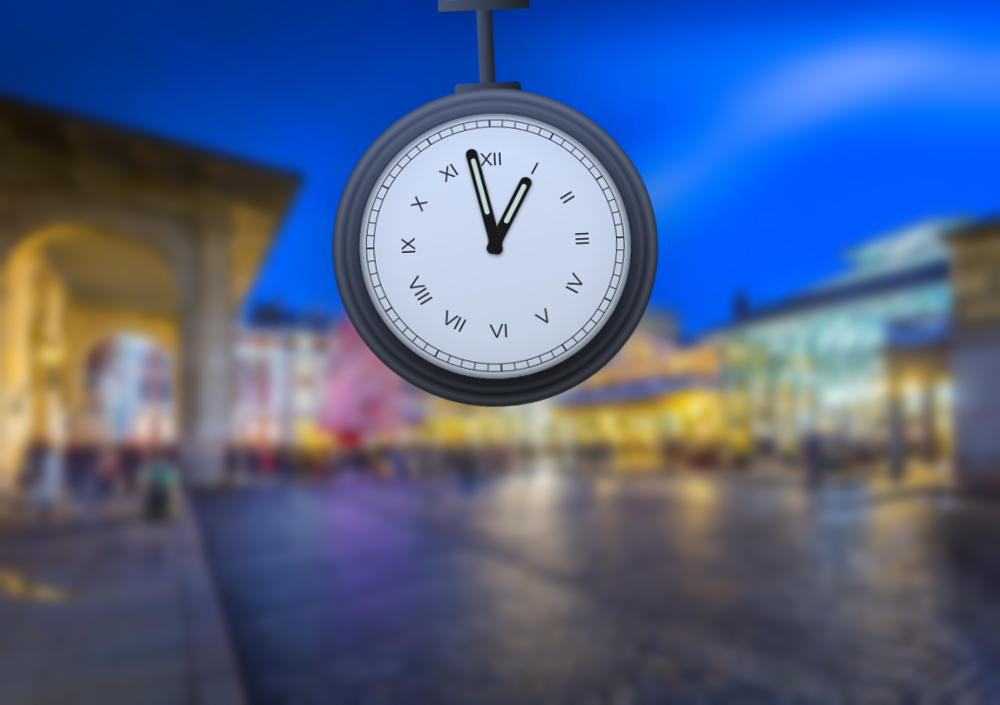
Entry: 12 h 58 min
